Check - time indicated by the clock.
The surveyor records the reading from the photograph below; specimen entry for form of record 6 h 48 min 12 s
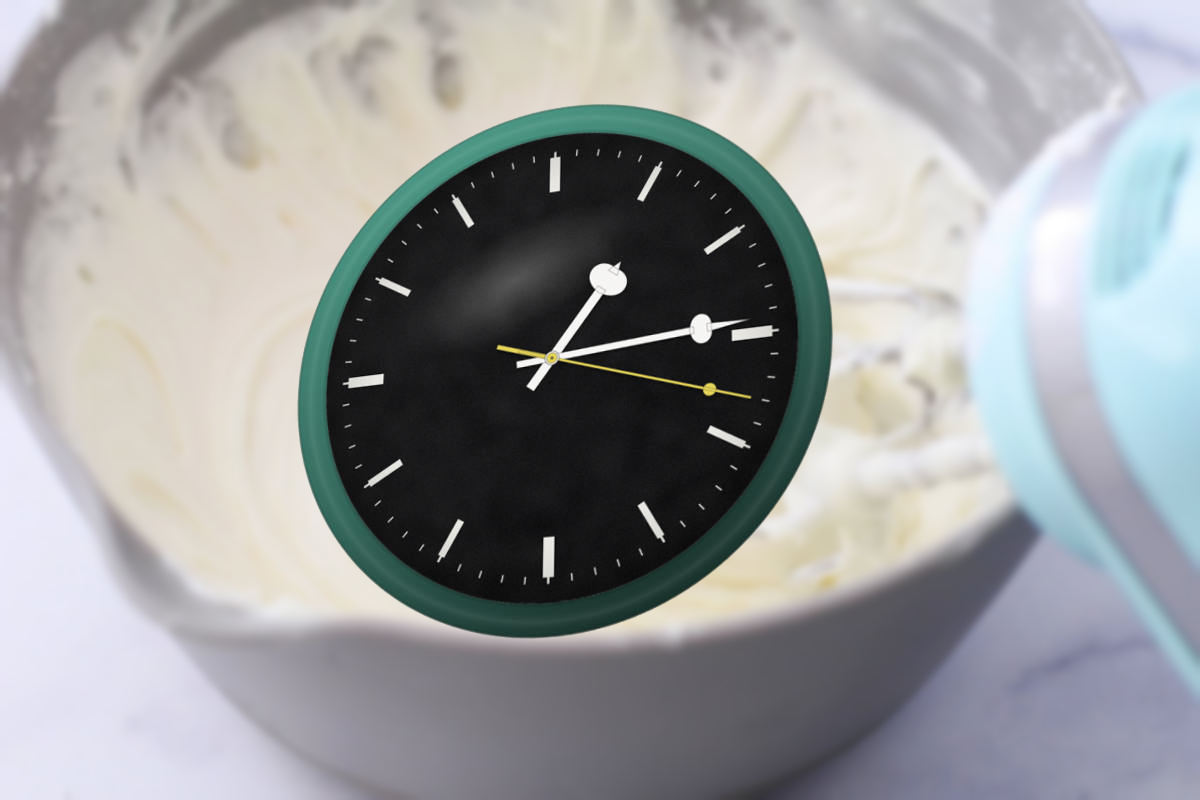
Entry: 1 h 14 min 18 s
